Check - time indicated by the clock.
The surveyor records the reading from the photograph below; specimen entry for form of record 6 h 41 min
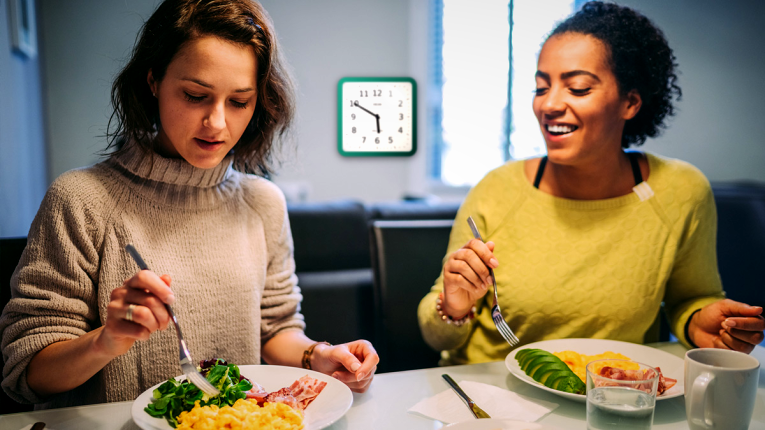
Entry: 5 h 50 min
